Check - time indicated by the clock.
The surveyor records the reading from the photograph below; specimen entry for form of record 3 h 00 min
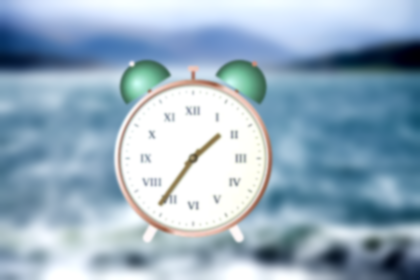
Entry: 1 h 36 min
